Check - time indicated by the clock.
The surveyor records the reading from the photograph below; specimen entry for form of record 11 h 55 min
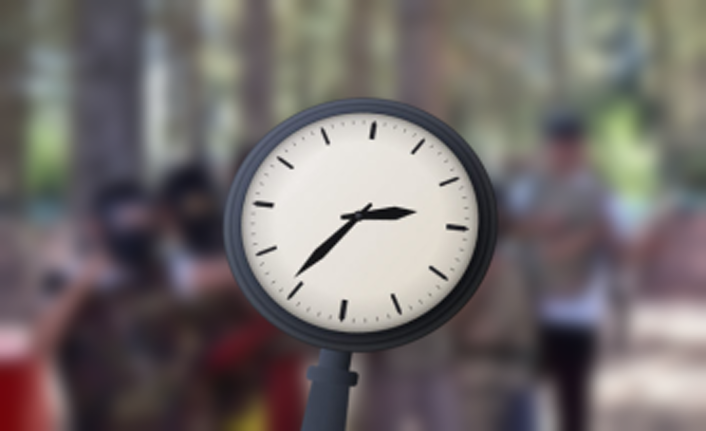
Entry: 2 h 36 min
